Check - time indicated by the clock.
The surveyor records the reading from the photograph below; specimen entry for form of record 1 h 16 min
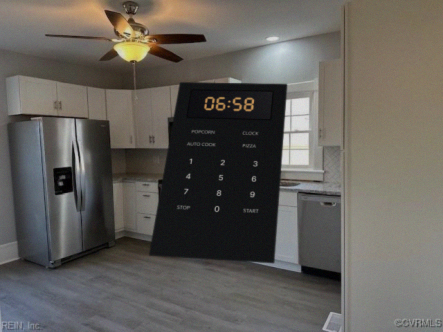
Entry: 6 h 58 min
